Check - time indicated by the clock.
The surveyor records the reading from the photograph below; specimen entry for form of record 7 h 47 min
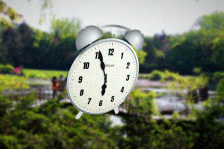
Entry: 5 h 56 min
